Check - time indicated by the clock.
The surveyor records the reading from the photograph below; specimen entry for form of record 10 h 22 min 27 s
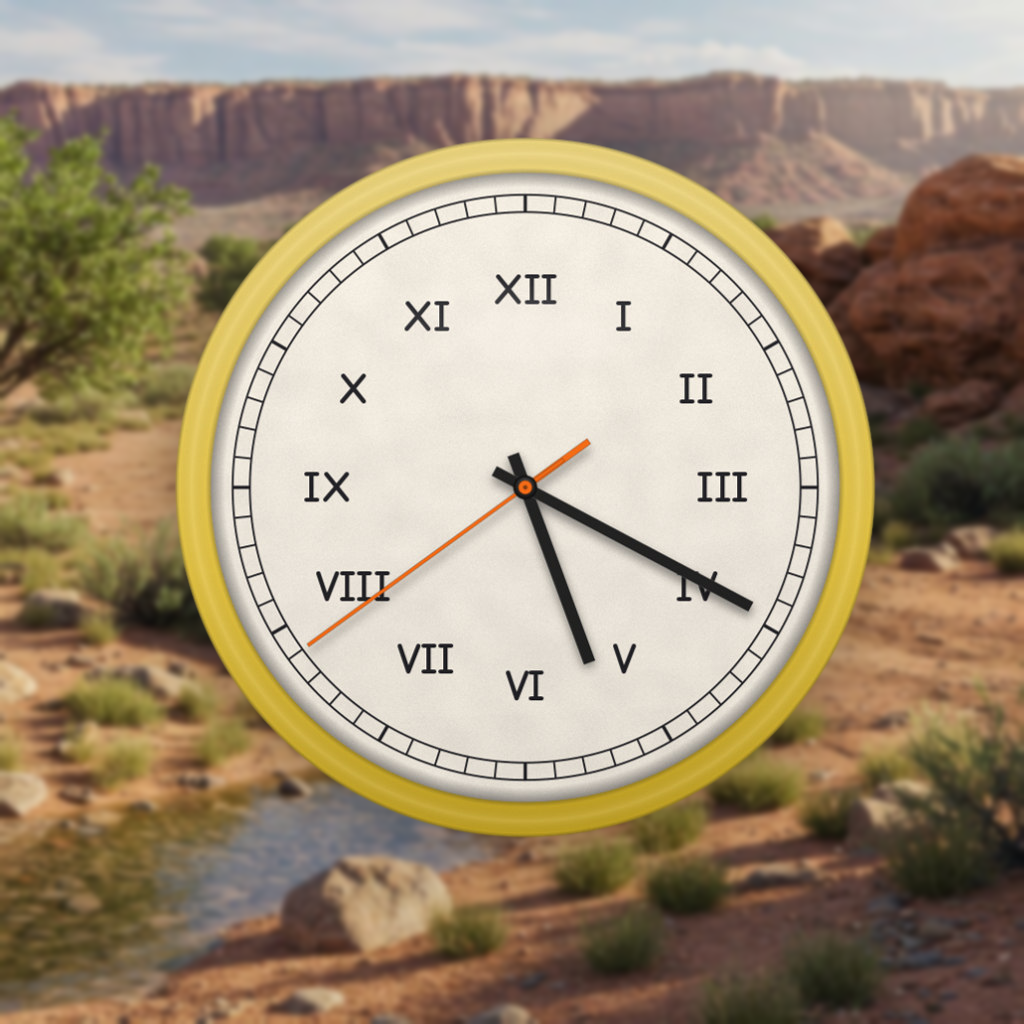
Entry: 5 h 19 min 39 s
